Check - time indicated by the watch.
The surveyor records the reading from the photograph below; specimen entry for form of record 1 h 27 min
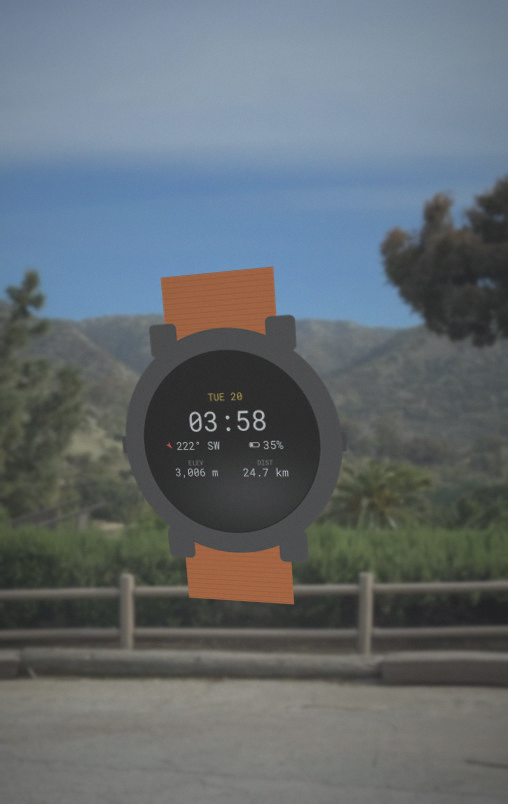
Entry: 3 h 58 min
